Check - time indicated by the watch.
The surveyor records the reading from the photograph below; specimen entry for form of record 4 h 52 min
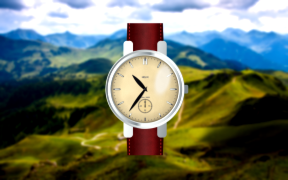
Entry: 10 h 36 min
